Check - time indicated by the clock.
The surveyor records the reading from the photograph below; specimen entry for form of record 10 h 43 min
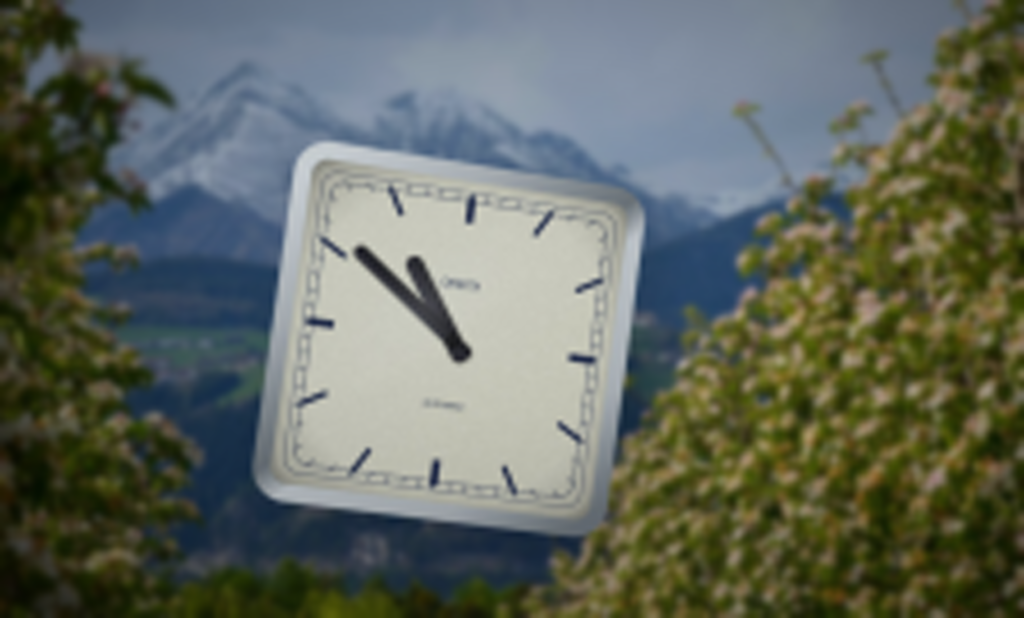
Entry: 10 h 51 min
